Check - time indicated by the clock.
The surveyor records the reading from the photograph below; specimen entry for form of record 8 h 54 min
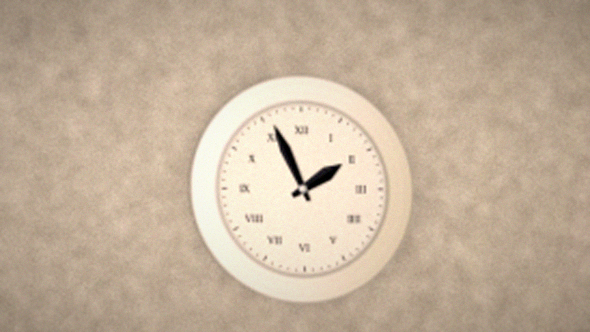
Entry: 1 h 56 min
